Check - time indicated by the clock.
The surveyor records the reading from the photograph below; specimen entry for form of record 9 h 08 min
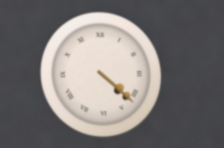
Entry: 4 h 22 min
